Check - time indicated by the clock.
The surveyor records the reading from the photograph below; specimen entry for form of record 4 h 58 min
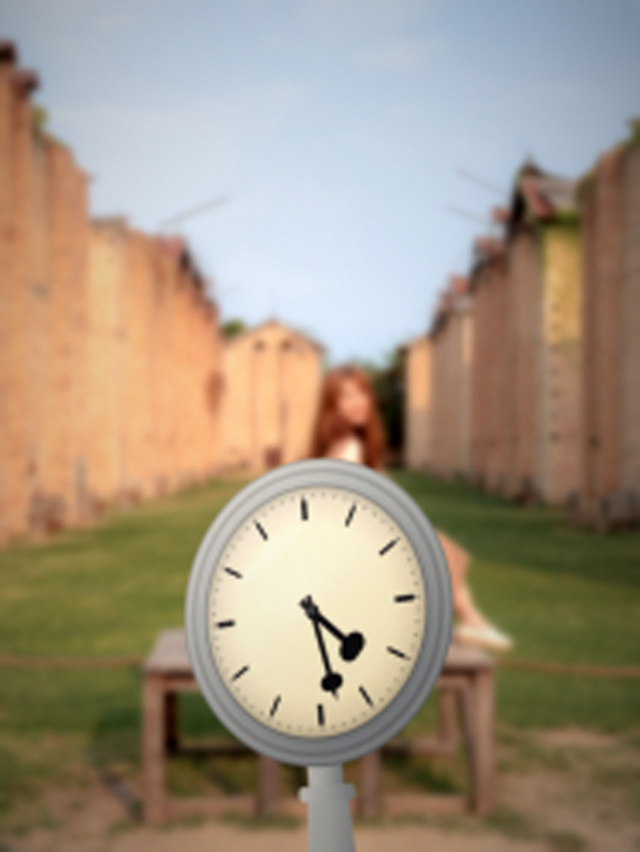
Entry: 4 h 28 min
